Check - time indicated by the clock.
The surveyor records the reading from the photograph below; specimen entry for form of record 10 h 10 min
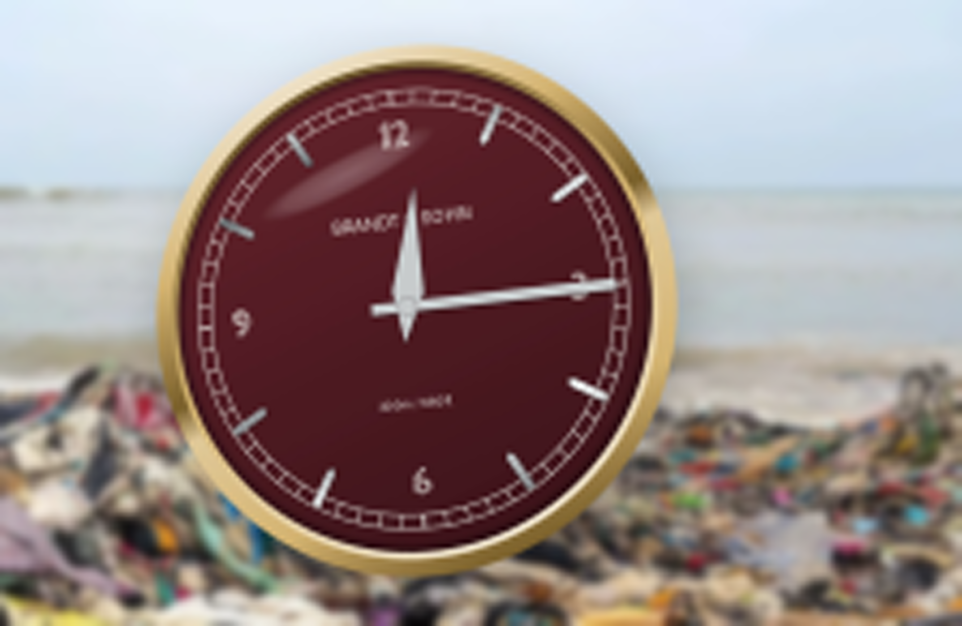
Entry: 12 h 15 min
